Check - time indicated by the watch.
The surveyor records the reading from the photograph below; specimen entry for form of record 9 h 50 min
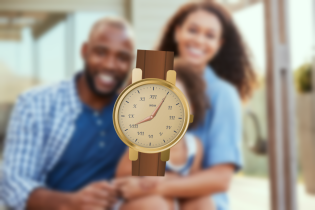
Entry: 8 h 05 min
